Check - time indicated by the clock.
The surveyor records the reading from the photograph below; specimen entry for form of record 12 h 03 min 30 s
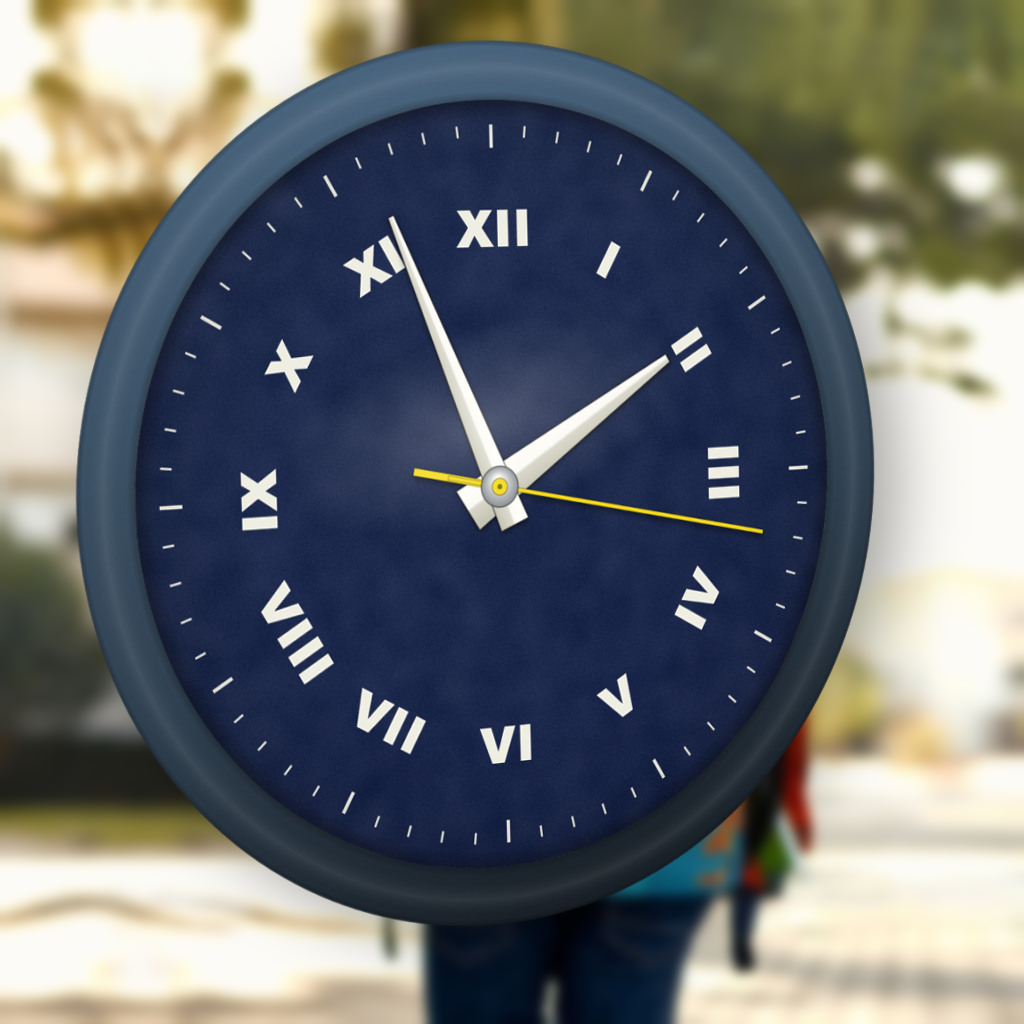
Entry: 1 h 56 min 17 s
